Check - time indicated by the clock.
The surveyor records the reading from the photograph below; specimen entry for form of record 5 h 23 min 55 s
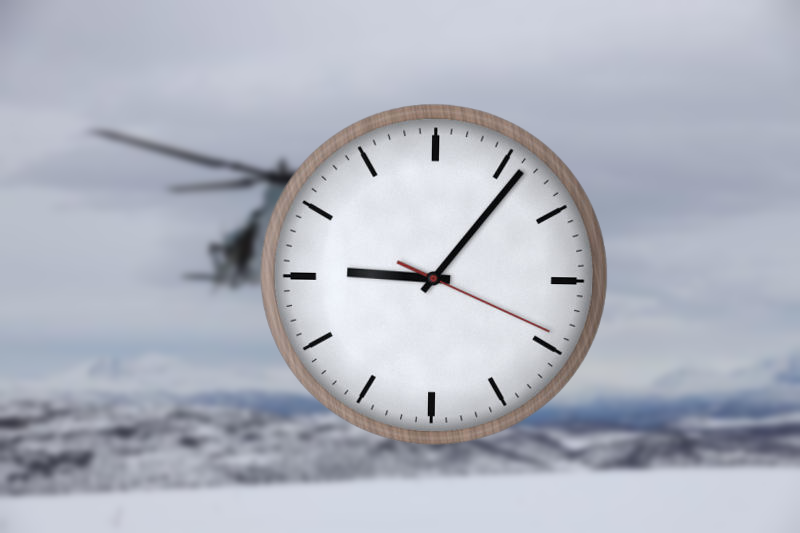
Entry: 9 h 06 min 19 s
